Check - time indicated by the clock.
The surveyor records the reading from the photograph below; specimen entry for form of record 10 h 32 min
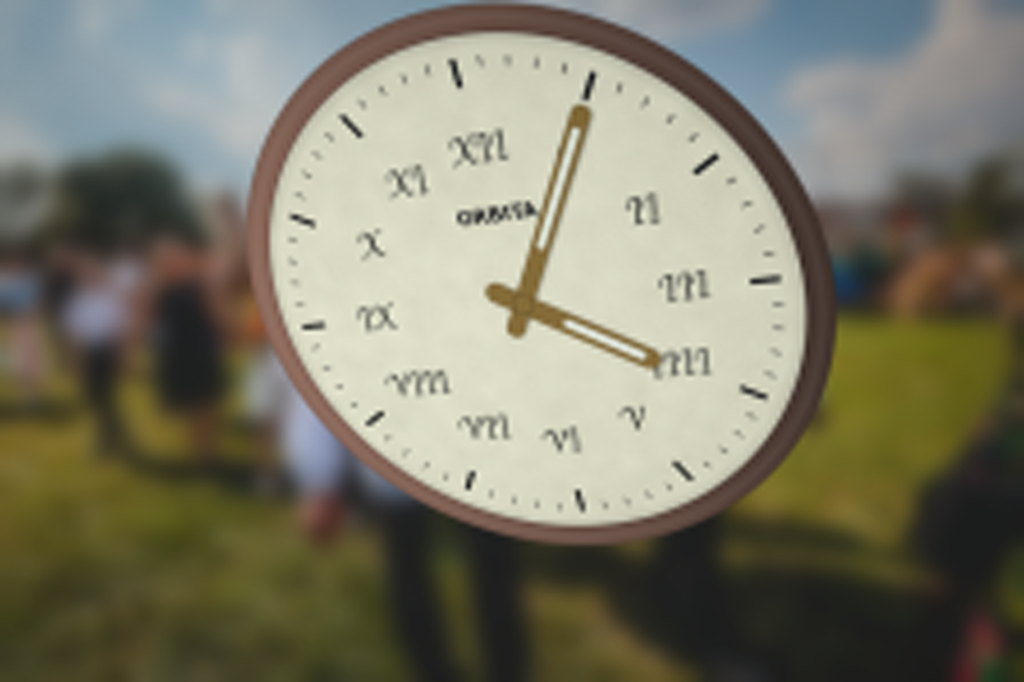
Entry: 4 h 05 min
